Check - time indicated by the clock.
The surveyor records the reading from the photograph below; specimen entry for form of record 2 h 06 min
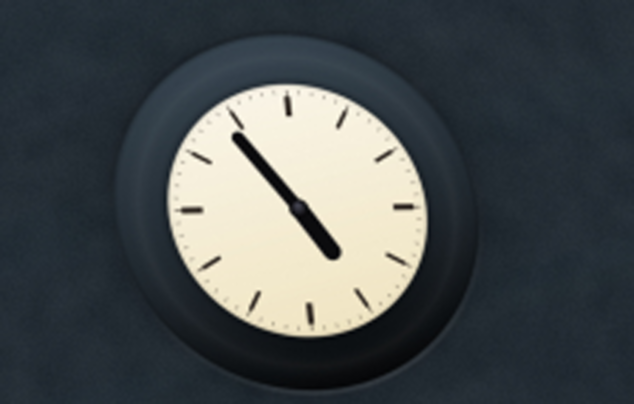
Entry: 4 h 54 min
